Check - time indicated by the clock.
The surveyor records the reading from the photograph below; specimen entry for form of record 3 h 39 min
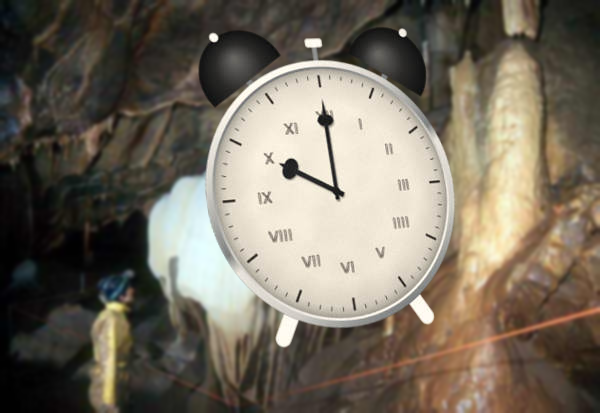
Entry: 10 h 00 min
